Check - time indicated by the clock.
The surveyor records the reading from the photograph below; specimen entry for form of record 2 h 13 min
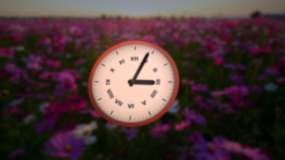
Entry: 3 h 04 min
